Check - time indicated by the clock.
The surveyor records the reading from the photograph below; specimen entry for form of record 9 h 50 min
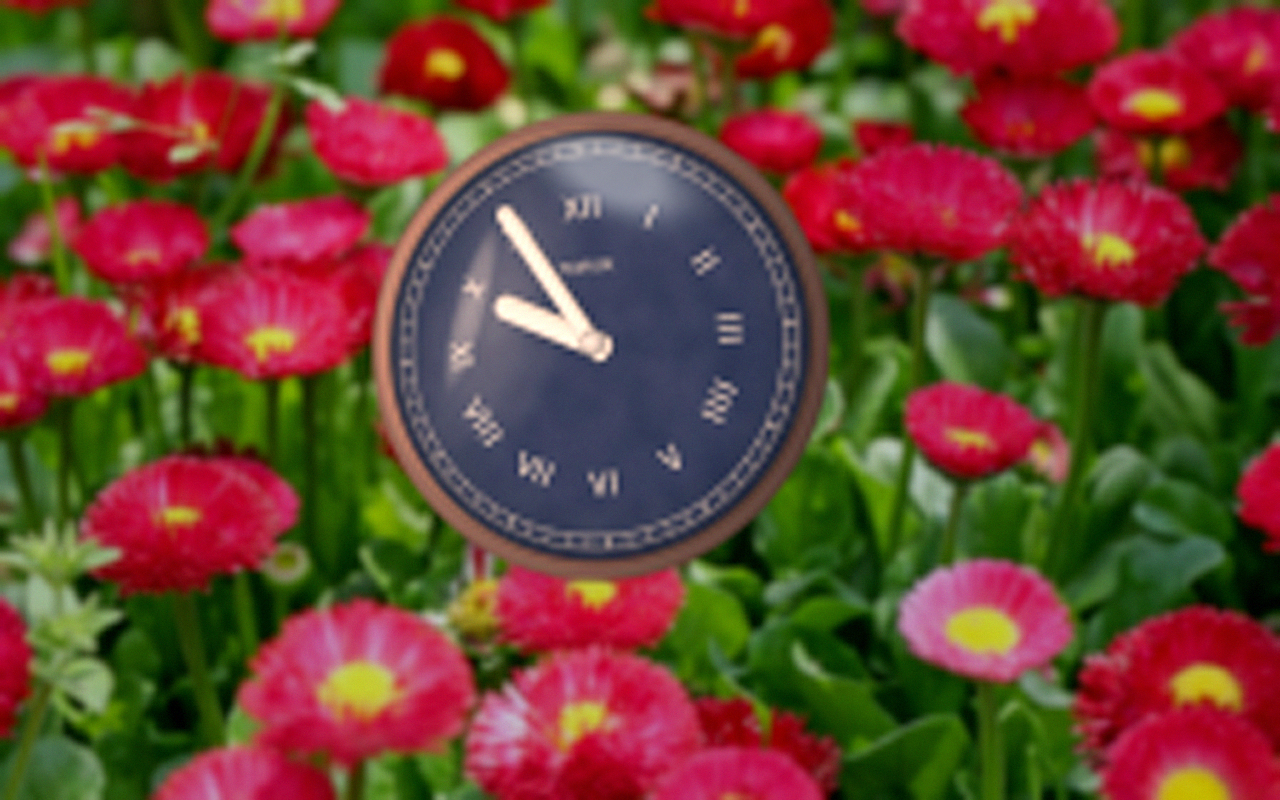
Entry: 9 h 55 min
